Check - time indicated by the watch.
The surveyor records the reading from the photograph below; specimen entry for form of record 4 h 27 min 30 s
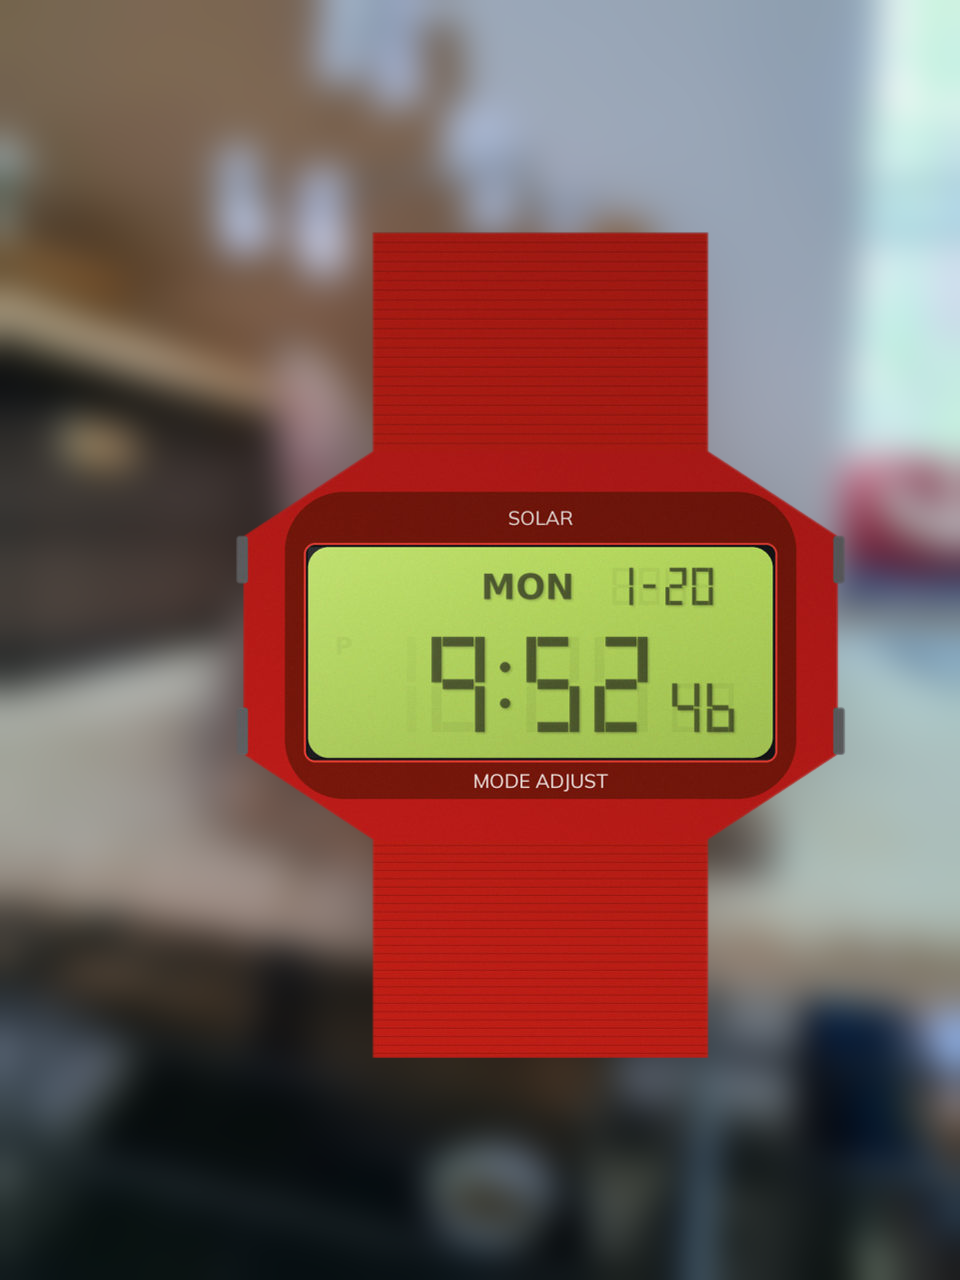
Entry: 9 h 52 min 46 s
